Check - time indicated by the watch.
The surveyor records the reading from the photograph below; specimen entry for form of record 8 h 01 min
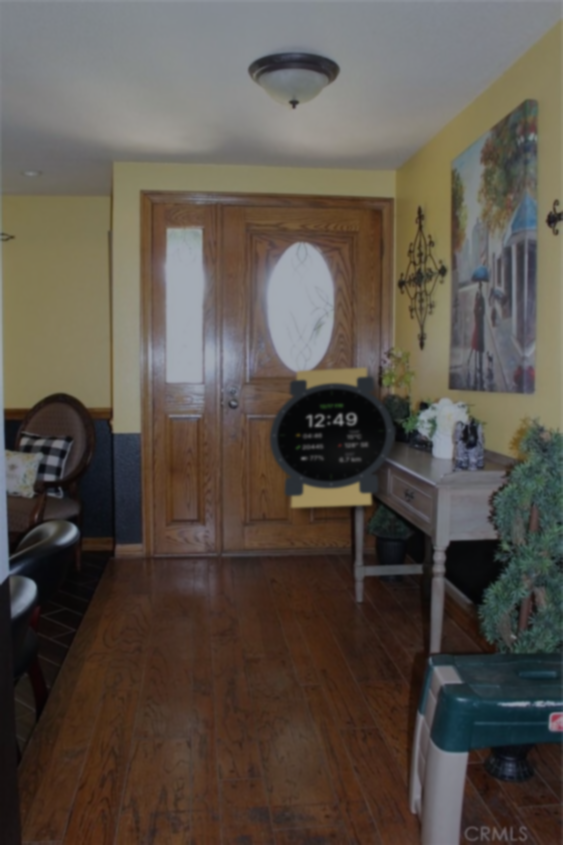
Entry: 12 h 49 min
